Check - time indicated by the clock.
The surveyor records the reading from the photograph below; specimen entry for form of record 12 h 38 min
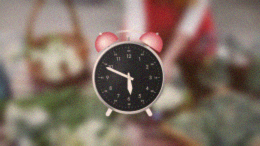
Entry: 5 h 49 min
